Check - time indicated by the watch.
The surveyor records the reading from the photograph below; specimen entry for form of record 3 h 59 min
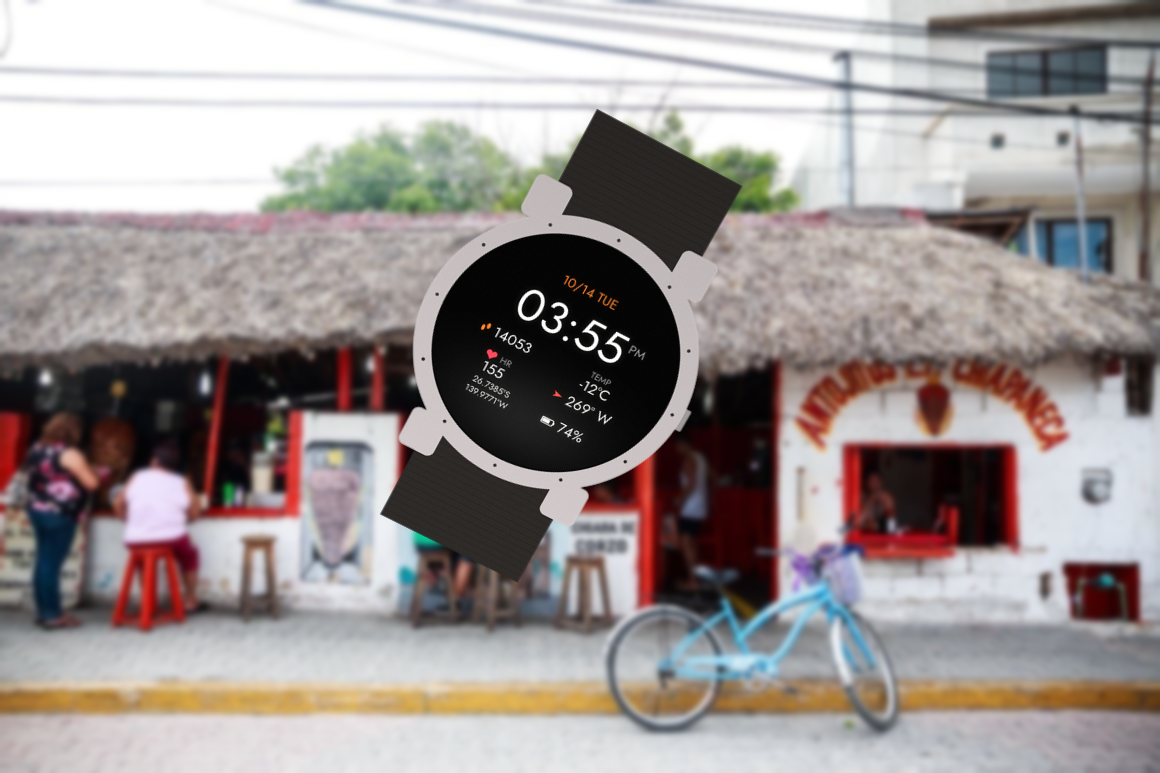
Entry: 3 h 55 min
